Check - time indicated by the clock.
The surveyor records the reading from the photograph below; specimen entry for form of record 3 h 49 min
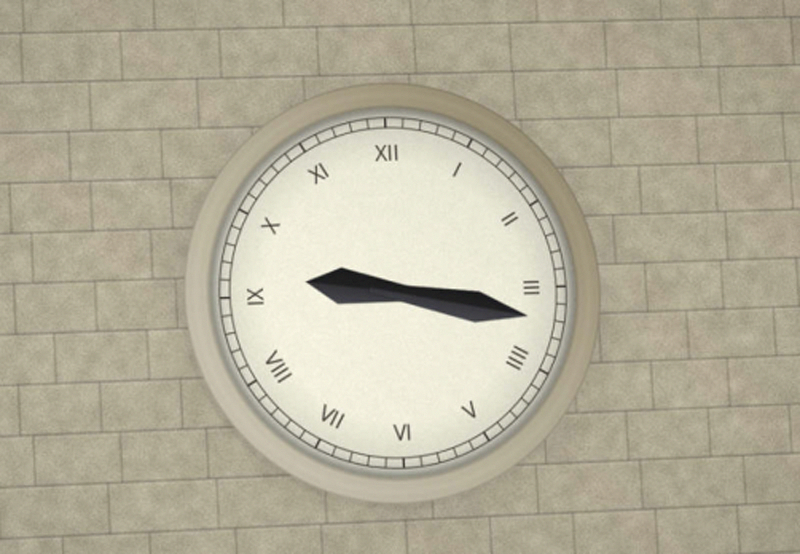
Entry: 9 h 17 min
